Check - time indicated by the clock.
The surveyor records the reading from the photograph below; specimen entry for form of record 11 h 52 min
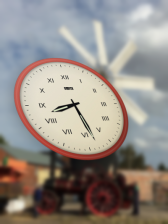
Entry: 8 h 28 min
